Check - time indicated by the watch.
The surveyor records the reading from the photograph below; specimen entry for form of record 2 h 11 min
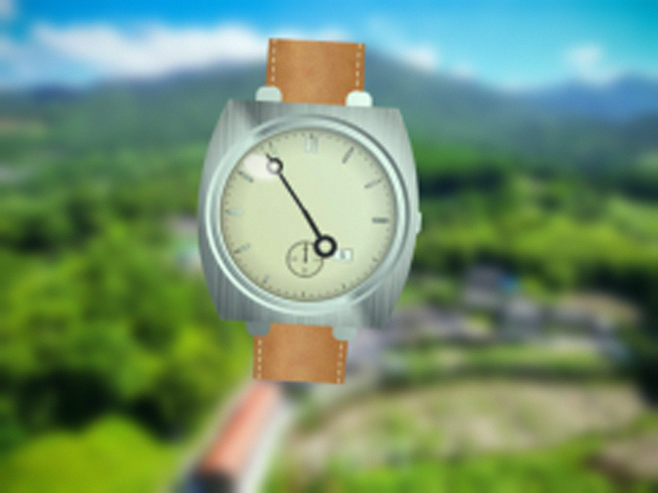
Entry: 4 h 54 min
